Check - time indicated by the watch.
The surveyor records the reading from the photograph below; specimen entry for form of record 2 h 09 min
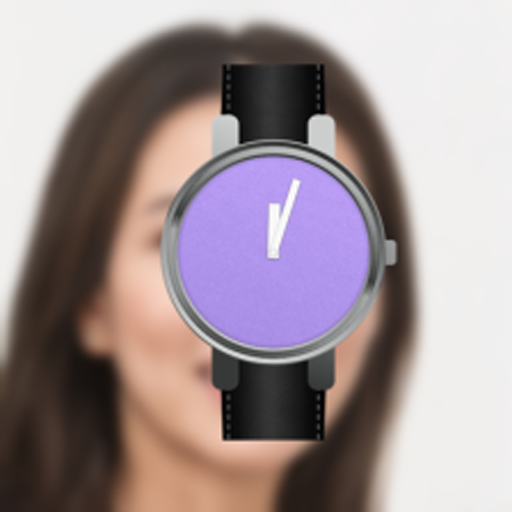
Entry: 12 h 03 min
